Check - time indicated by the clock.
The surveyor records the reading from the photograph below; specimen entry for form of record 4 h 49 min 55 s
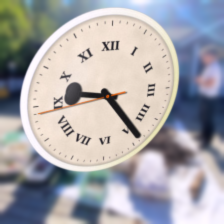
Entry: 9 h 23 min 44 s
